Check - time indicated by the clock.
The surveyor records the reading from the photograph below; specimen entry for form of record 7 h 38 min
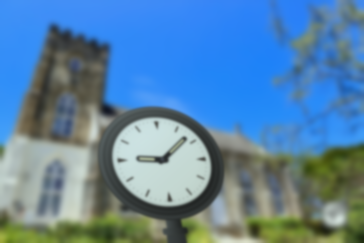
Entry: 9 h 08 min
